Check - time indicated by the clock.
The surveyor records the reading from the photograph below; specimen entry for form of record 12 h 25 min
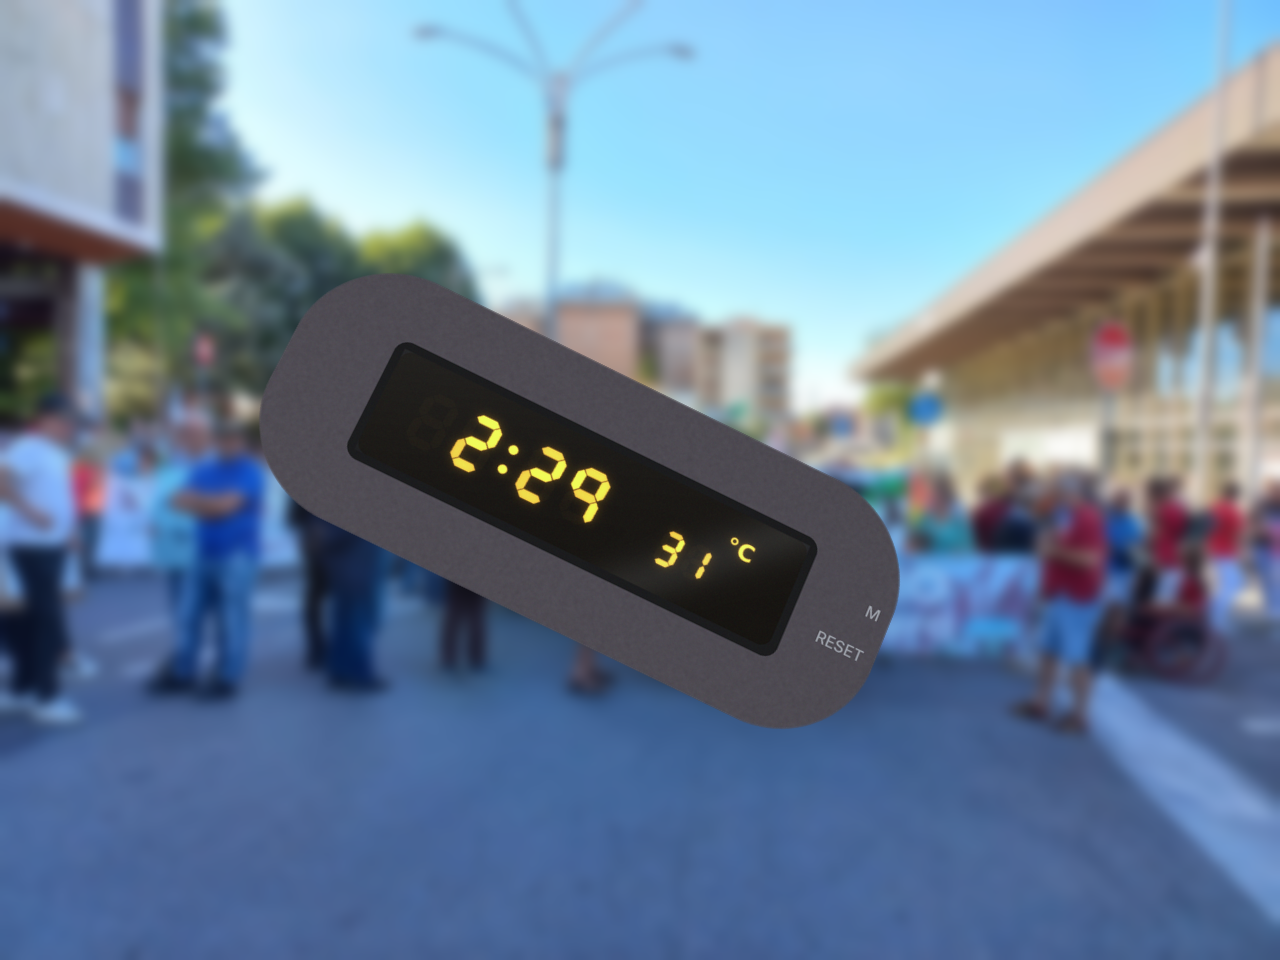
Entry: 2 h 29 min
